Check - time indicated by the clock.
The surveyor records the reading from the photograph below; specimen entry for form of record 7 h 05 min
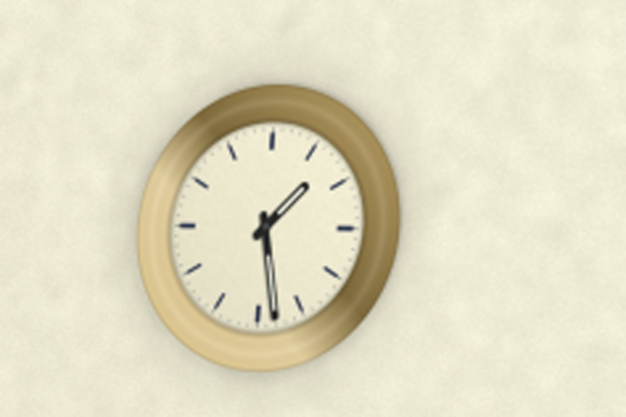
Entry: 1 h 28 min
